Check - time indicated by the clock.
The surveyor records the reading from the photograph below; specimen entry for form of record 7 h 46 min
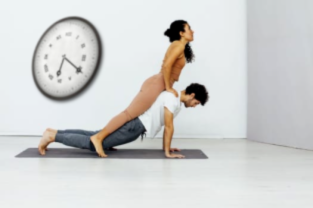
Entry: 6 h 20 min
